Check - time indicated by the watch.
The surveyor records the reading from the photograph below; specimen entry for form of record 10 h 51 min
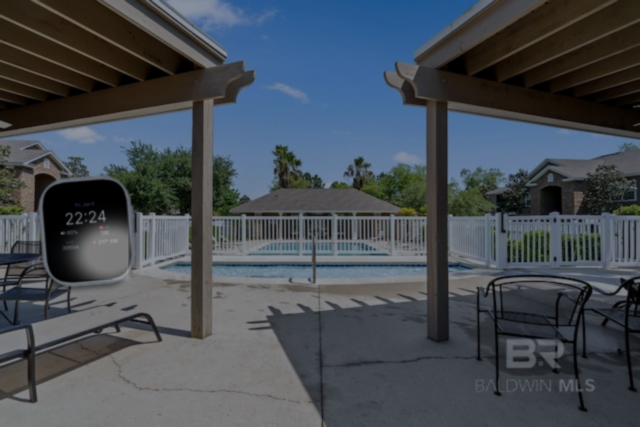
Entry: 22 h 24 min
